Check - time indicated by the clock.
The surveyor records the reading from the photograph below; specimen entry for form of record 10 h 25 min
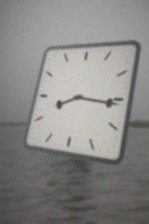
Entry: 8 h 16 min
